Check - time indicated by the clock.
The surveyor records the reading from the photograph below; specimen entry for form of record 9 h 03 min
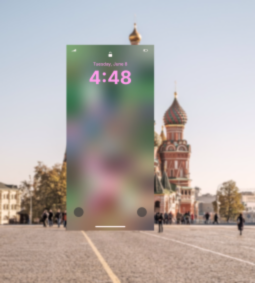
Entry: 4 h 48 min
